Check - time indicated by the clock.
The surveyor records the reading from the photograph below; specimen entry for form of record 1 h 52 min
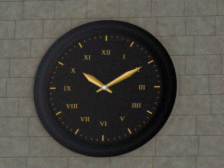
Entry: 10 h 10 min
